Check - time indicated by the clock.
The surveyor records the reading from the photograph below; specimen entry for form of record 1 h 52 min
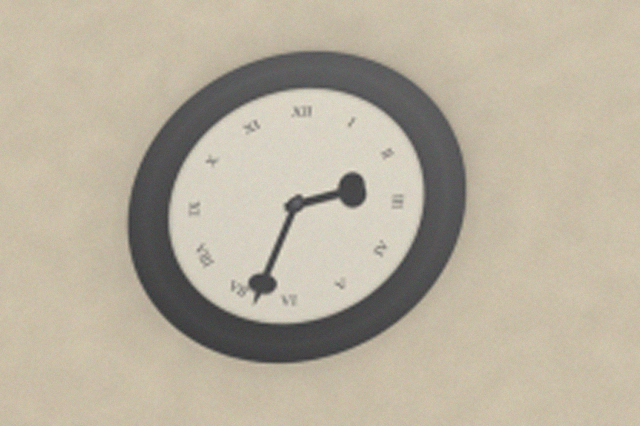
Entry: 2 h 33 min
